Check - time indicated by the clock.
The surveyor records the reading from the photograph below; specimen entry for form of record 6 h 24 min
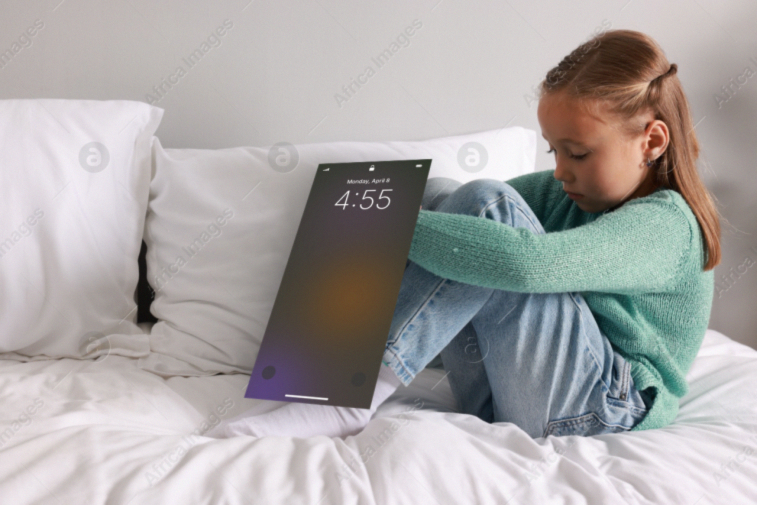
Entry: 4 h 55 min
